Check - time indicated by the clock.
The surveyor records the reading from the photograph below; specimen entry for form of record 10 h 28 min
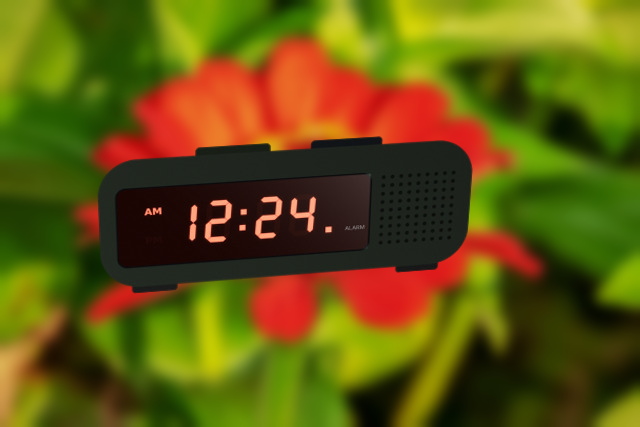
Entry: 12 h 24 min
